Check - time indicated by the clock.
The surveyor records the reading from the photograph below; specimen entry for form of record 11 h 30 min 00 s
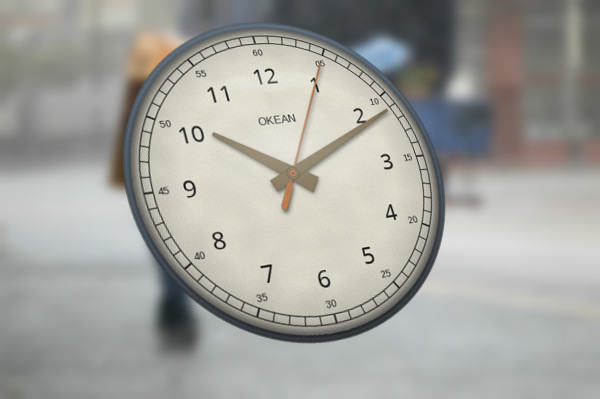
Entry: 10 h 11 min 05 s
